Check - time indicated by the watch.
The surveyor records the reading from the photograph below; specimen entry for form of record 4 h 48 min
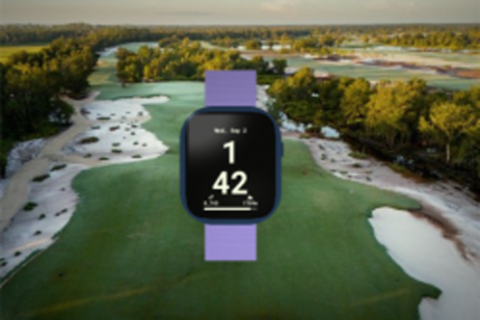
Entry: 1 h 42 min
